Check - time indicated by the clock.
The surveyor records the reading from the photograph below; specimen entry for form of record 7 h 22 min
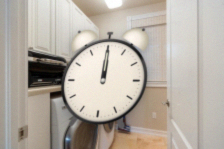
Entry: 12 h 00 min
